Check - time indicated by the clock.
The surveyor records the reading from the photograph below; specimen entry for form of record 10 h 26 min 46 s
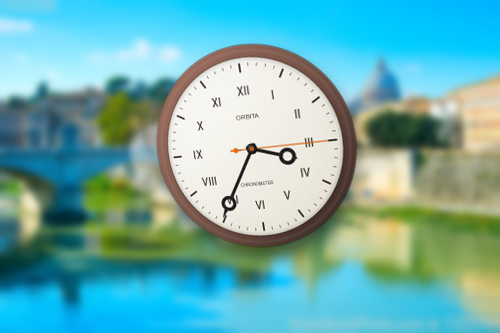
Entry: 3 h 35 min 15 s
